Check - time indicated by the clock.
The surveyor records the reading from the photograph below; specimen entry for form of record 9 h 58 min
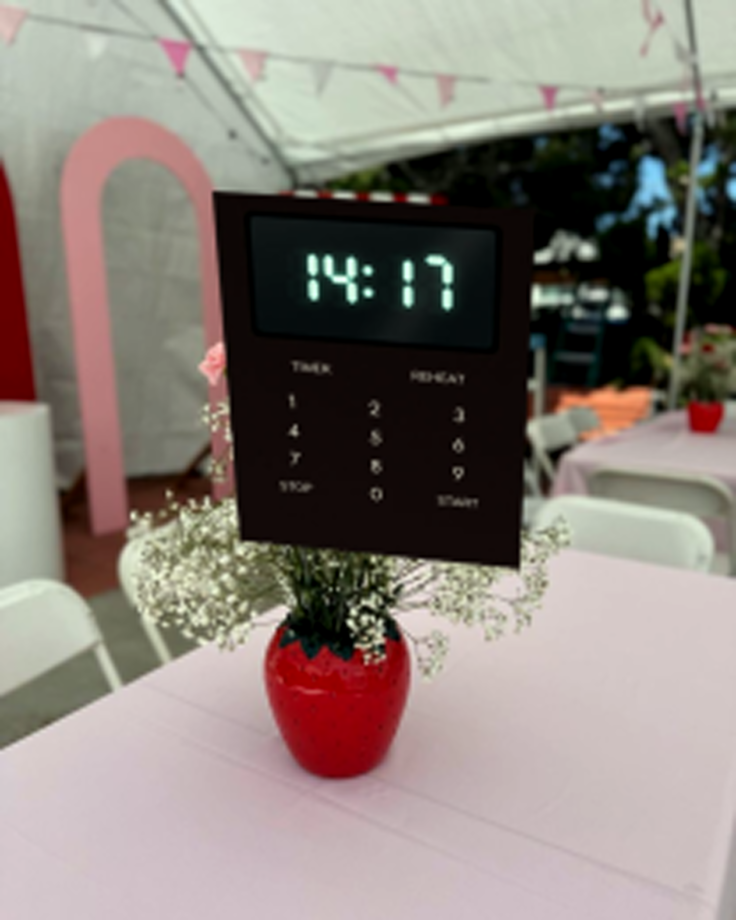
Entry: 14 h 17 min
